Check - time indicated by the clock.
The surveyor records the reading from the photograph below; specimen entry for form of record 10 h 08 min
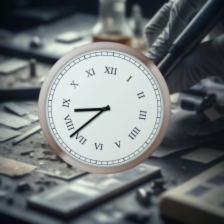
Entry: 8 h 37 min
